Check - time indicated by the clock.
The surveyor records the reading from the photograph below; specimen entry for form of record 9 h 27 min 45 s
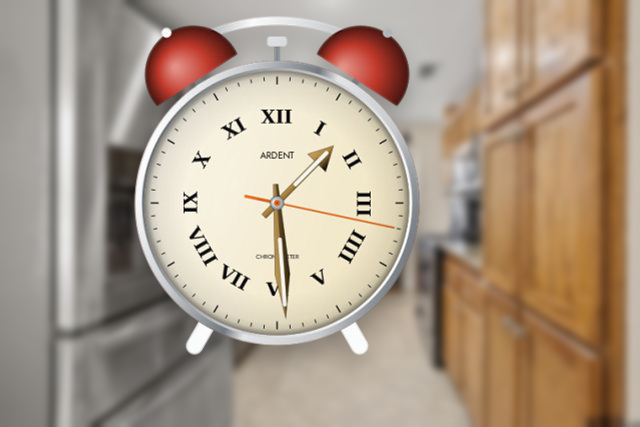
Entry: 1 h 29 min 17 s
